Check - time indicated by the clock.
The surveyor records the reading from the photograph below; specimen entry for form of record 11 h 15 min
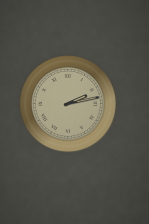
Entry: 2 h 13 min
